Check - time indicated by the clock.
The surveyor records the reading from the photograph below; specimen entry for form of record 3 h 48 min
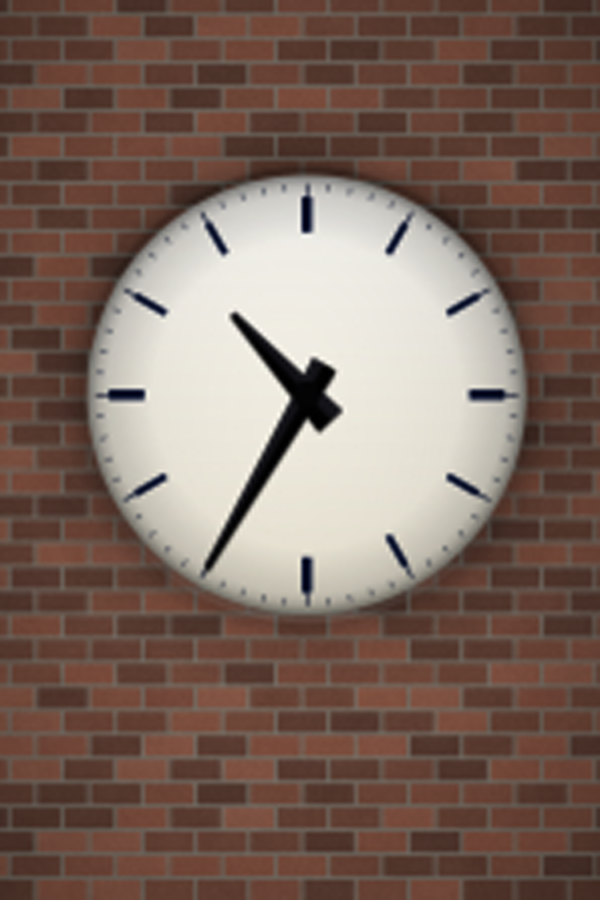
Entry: 10 h 35 min
